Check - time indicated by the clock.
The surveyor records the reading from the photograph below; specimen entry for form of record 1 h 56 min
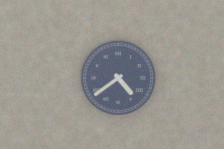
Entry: 4 h 39 min
